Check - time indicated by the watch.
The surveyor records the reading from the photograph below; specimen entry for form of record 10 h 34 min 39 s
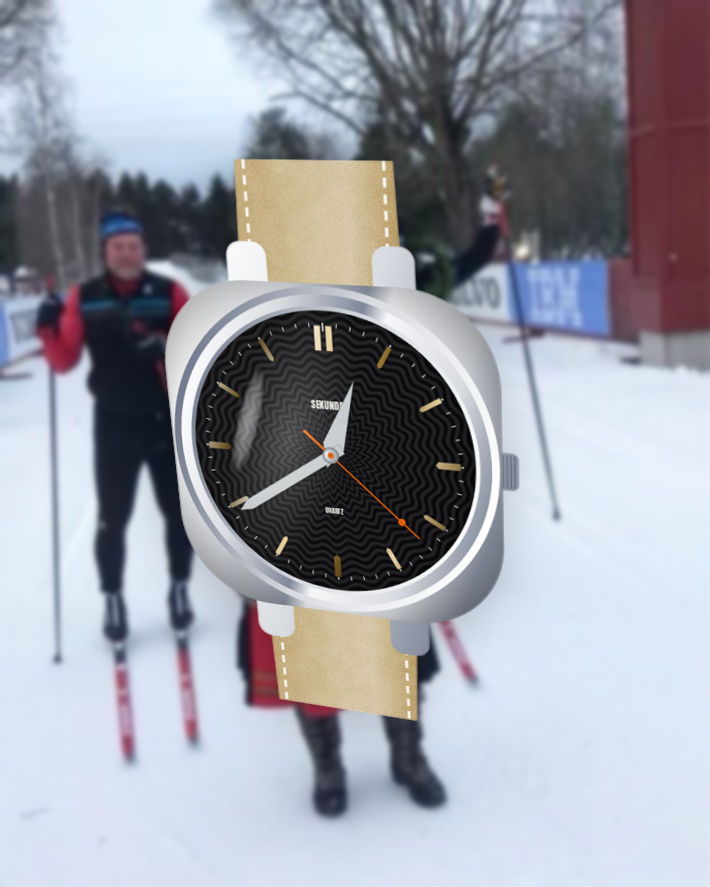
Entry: 12 h 39 min 22 s
